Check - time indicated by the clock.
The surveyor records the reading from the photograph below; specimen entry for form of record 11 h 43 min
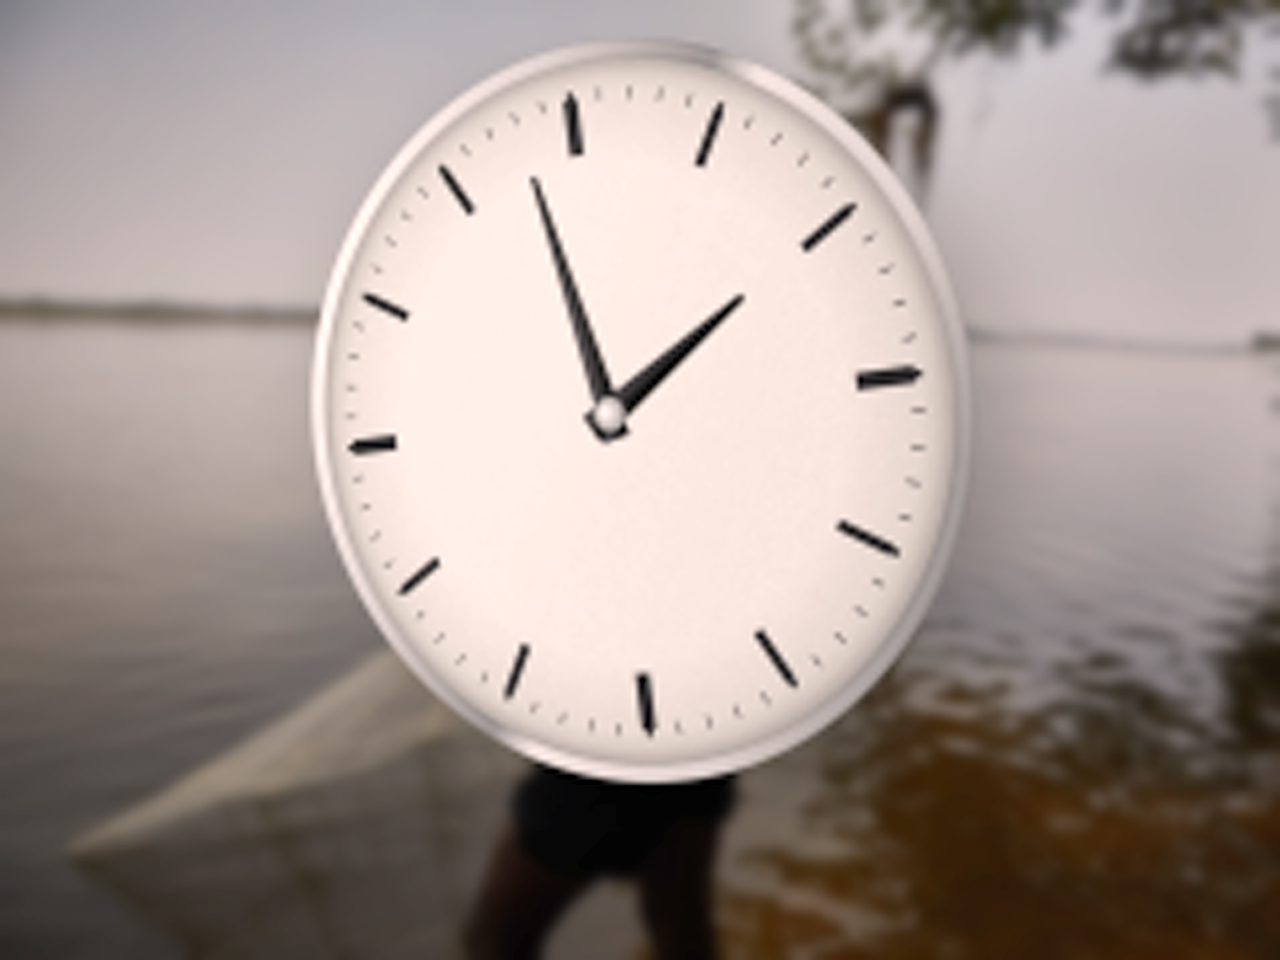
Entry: 1 h 58 min
